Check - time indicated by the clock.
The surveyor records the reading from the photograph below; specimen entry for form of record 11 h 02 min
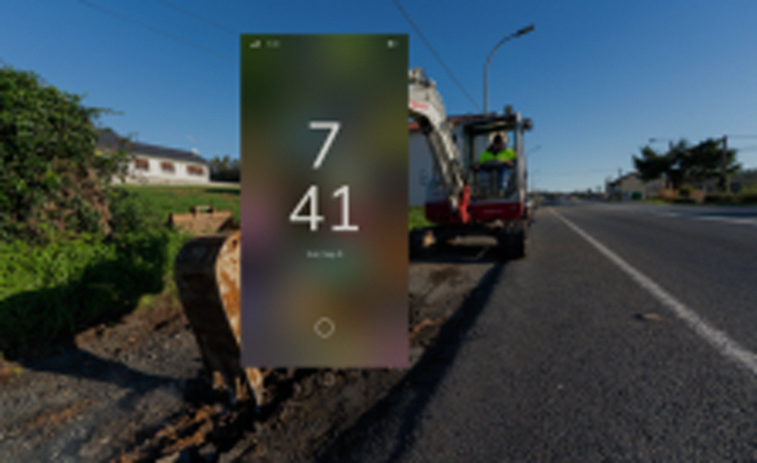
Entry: 7 h 41 min
